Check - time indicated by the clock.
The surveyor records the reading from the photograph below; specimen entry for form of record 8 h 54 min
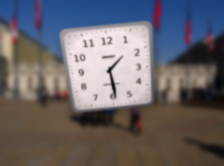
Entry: 1 h 29 min
